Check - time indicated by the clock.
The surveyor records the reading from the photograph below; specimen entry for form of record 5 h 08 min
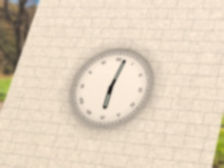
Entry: 6 h 02 min
